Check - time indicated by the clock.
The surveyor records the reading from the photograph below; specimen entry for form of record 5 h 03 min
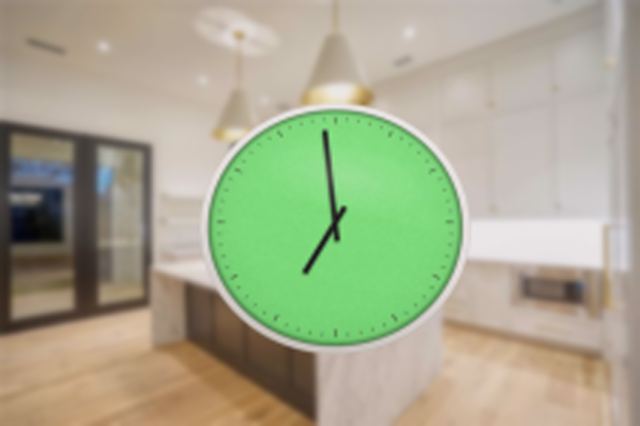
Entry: 6 h 59 min
